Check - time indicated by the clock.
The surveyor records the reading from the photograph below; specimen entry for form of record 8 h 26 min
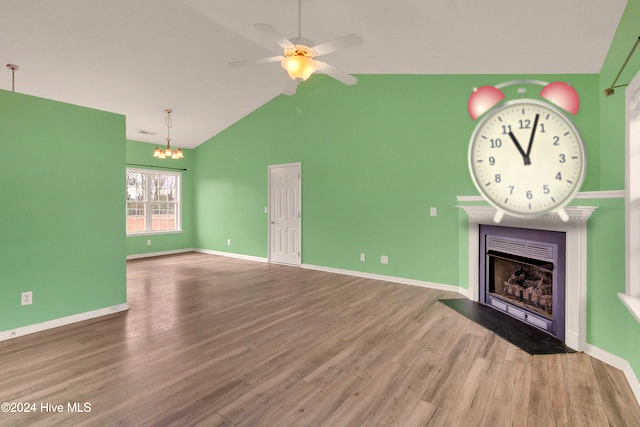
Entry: 11 h 03 min
